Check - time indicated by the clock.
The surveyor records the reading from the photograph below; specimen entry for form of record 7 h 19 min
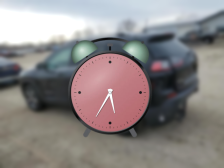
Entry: 5 h 35 min
